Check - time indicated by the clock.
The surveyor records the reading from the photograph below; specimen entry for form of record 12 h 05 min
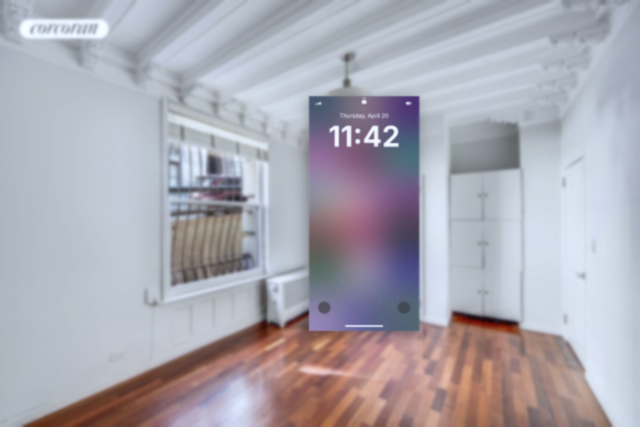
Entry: 11 h 42 min
